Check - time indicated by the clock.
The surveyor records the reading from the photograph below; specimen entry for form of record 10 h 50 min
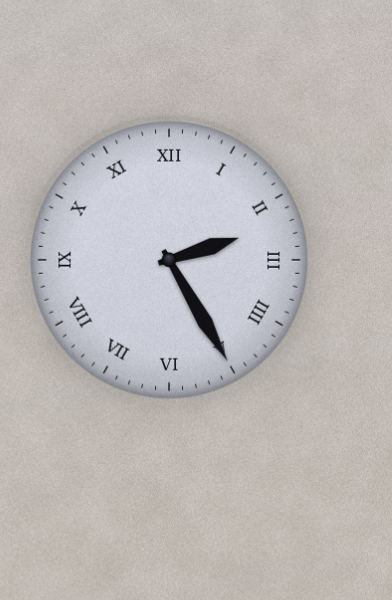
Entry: 2 h 25 min
